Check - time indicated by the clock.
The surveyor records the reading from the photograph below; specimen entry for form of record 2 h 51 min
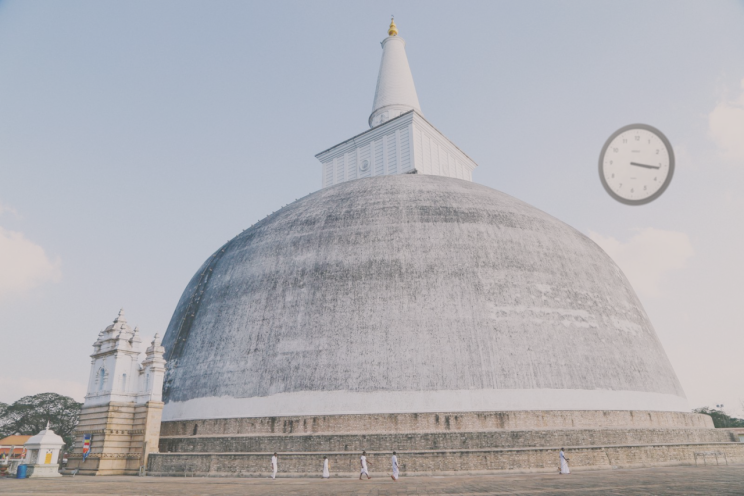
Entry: 3 h 16 min
